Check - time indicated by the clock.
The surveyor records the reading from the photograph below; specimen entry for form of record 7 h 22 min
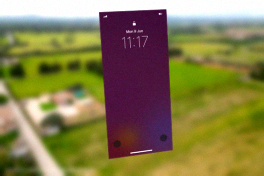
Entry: 11 h 17 min
